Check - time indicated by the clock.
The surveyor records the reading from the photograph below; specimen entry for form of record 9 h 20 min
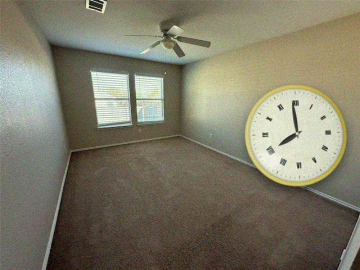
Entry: 7 h 59 min
